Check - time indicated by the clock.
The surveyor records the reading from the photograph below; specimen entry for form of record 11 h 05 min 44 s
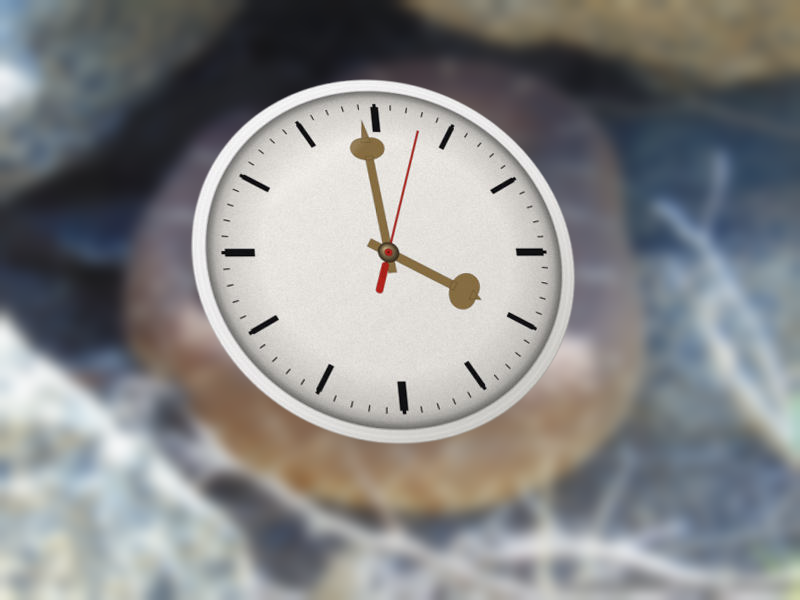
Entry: 3 h 59 min 03 s
